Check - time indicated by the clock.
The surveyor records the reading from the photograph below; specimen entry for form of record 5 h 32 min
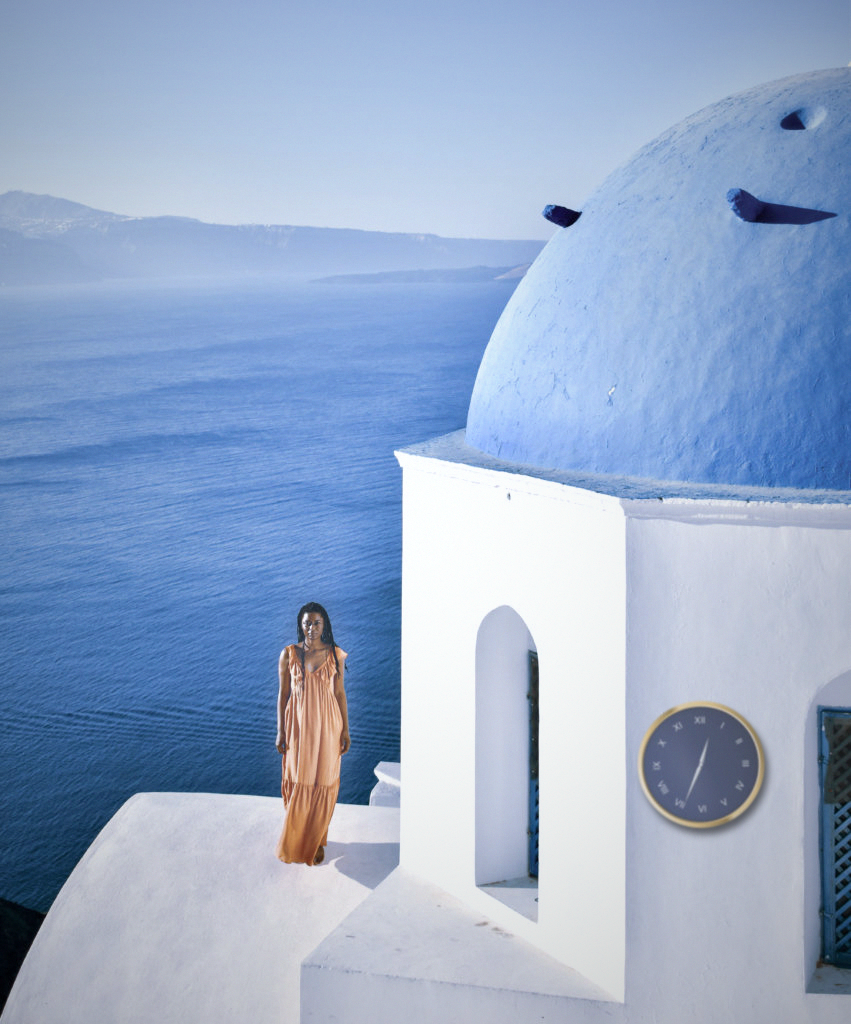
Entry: 12 h 34 min
